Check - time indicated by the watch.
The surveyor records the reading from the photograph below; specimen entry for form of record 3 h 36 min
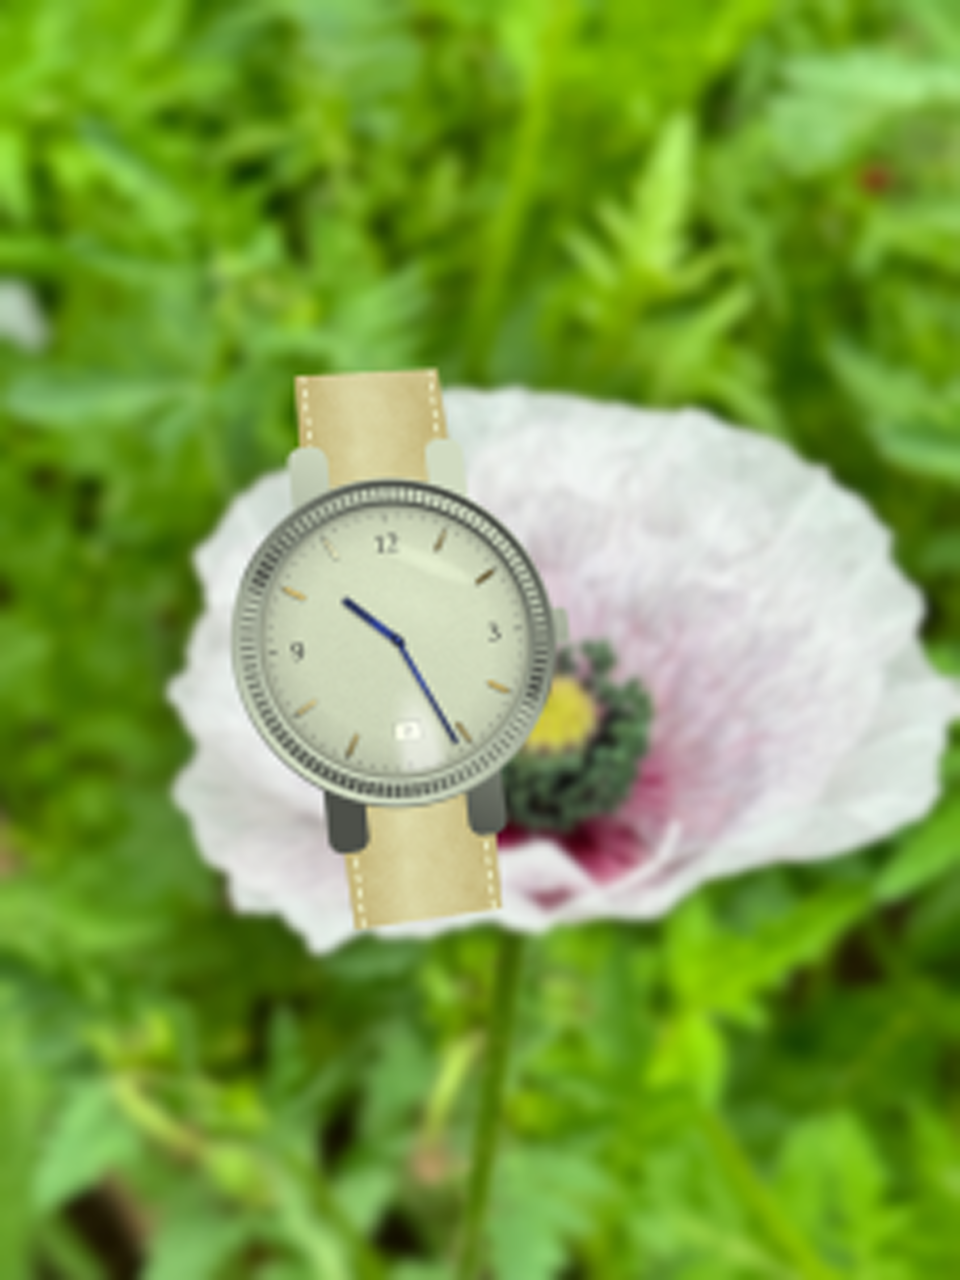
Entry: 10 h 26 min
